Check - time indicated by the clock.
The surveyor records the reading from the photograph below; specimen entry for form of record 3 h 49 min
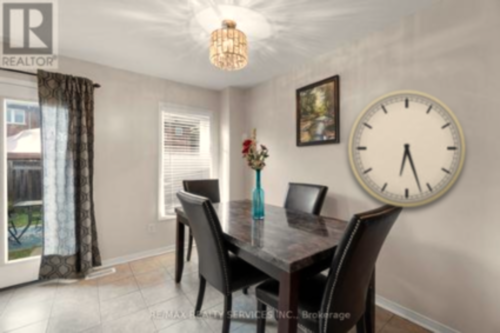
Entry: 6 h 27 min
